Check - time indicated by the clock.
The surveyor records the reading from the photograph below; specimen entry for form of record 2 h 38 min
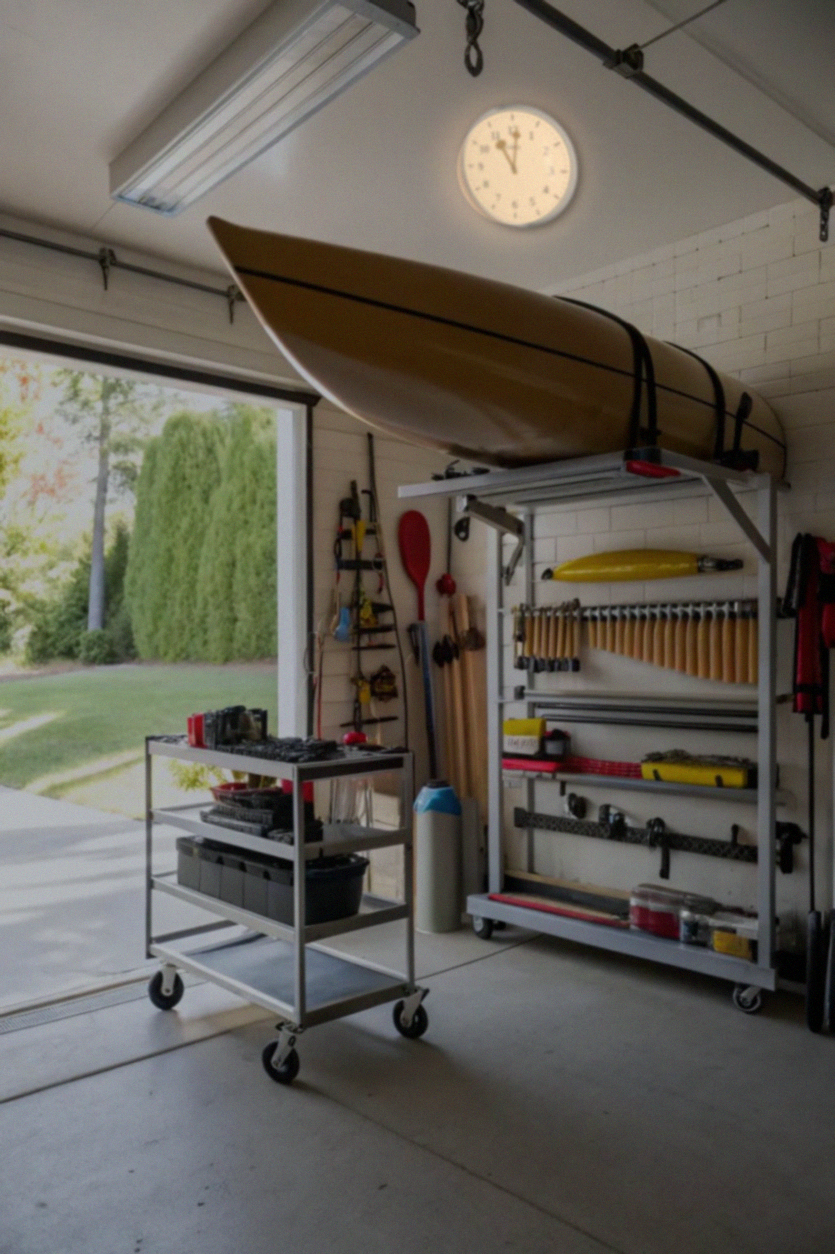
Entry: 11 h 01 min
